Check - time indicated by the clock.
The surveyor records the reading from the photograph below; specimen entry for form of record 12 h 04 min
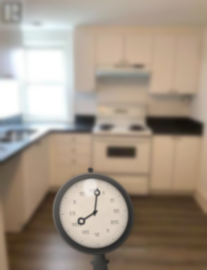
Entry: 8 h 02 min
